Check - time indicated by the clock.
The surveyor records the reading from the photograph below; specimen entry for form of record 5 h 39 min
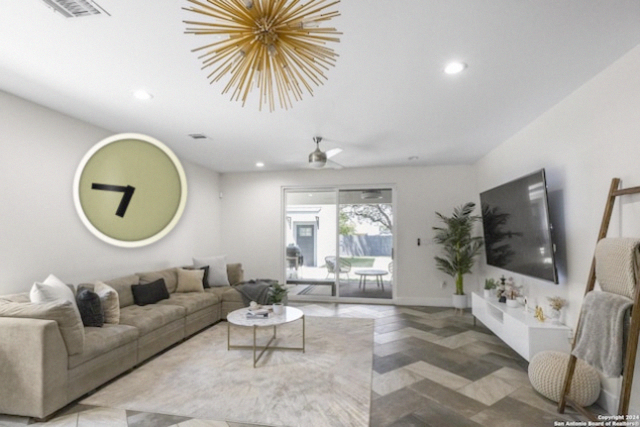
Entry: 6 h 46 min
